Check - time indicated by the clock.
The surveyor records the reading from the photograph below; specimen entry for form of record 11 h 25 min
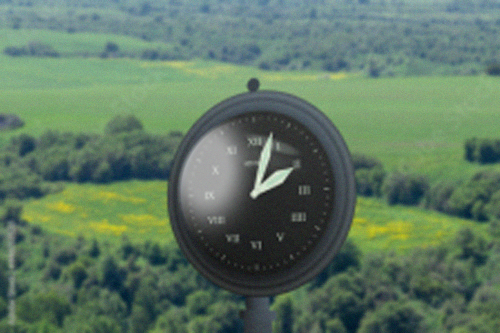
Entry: 2 h 03 min
